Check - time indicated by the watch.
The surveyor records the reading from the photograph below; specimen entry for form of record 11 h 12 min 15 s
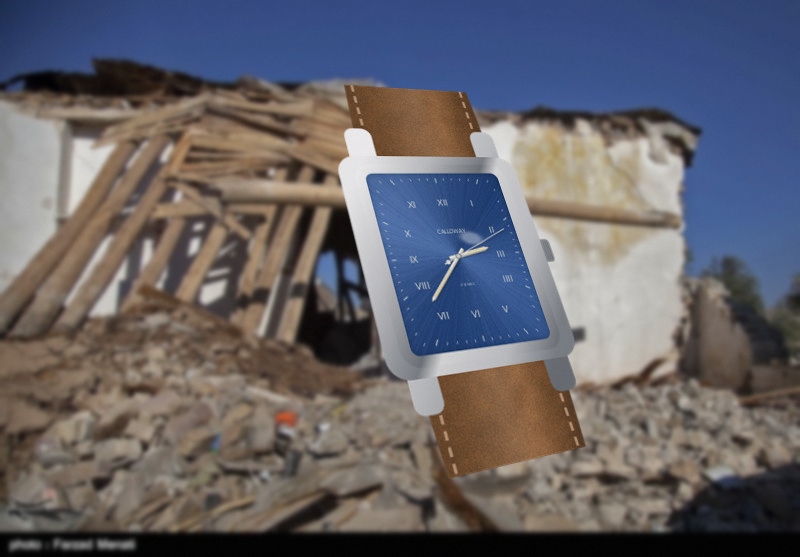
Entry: 2 h 37 min 11 s
